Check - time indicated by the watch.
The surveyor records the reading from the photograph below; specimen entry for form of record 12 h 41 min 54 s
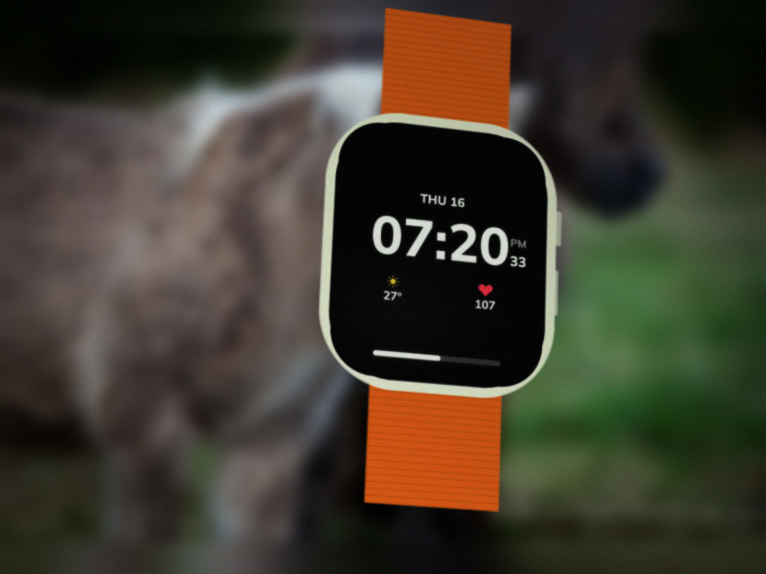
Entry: 7 h 20 min 33 s
